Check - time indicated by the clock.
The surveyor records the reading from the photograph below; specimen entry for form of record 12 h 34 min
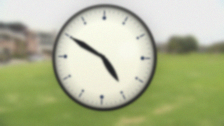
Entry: 4 h 50 min
